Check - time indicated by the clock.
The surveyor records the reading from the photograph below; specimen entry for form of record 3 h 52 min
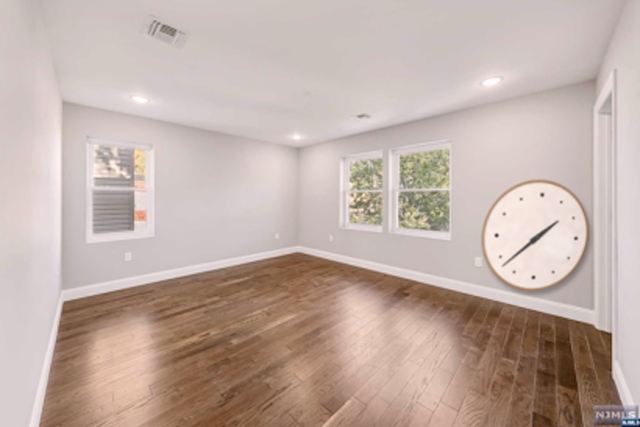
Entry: 1 h 38 min
